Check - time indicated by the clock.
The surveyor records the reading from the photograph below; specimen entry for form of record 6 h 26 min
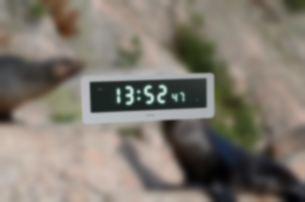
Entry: 13 h 52 min
